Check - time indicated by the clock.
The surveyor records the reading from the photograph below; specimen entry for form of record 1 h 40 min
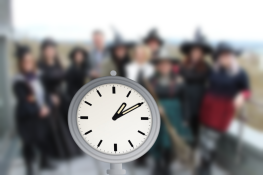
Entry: 1 h 10 min
